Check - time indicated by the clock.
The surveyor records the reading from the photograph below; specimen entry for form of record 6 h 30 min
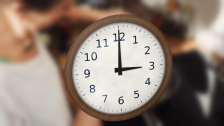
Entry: 3 h 00 min
